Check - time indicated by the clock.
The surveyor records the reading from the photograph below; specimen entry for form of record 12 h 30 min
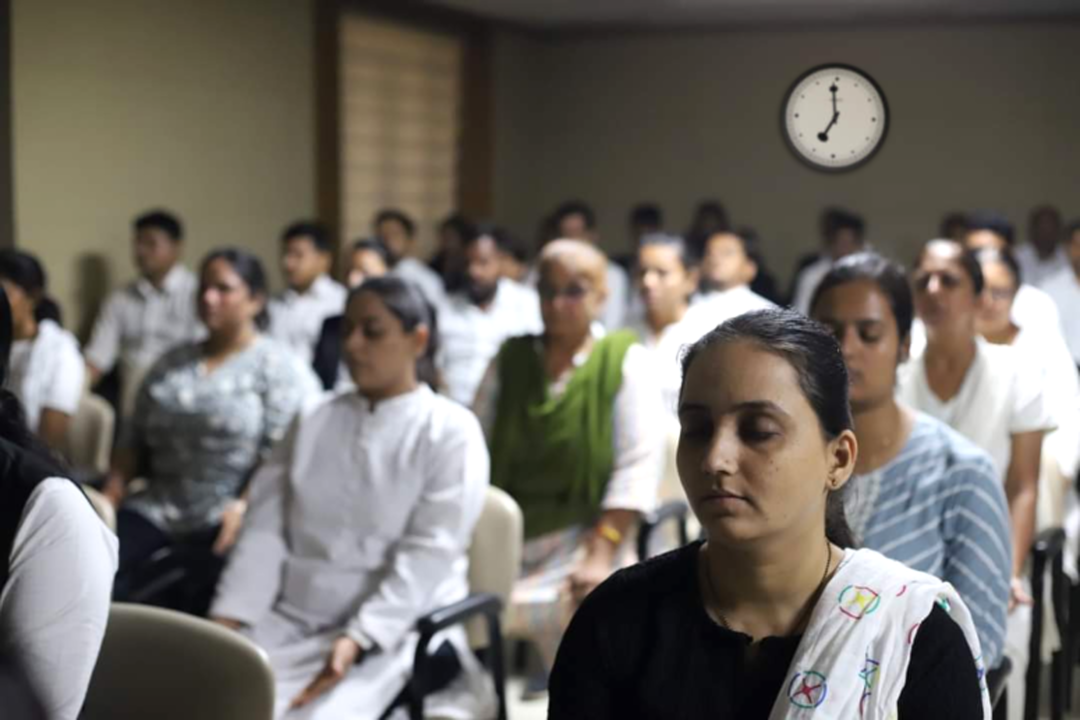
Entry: 6 h 59 min
